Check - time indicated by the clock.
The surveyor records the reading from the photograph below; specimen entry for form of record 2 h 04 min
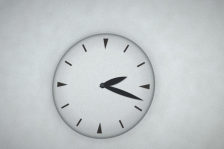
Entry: 2 h 18 min
